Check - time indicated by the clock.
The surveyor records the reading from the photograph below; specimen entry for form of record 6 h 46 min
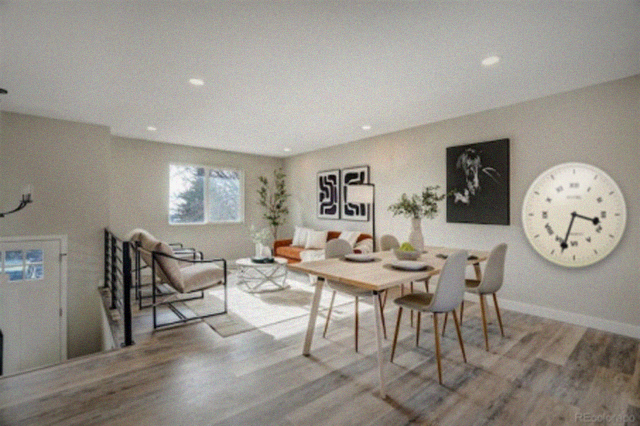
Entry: 3 h 33 min
